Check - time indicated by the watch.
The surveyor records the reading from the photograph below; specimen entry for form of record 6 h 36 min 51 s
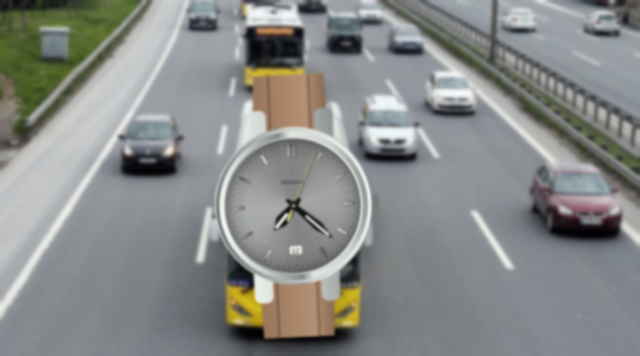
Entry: 7 h 22 min 04 s
